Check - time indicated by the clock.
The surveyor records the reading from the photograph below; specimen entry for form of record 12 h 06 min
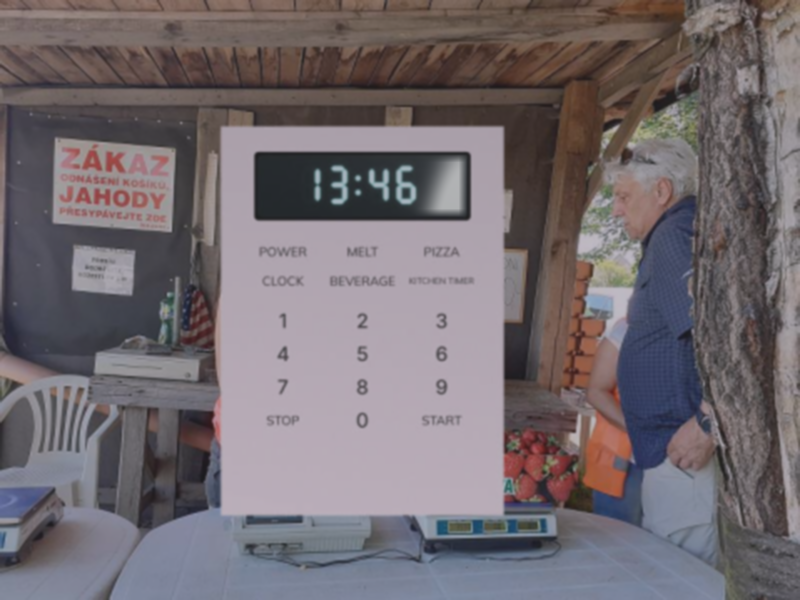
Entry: 13 h 46 min
